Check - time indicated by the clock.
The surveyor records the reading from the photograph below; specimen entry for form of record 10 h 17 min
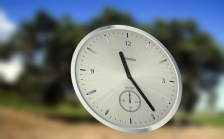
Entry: 11 h 24 min
